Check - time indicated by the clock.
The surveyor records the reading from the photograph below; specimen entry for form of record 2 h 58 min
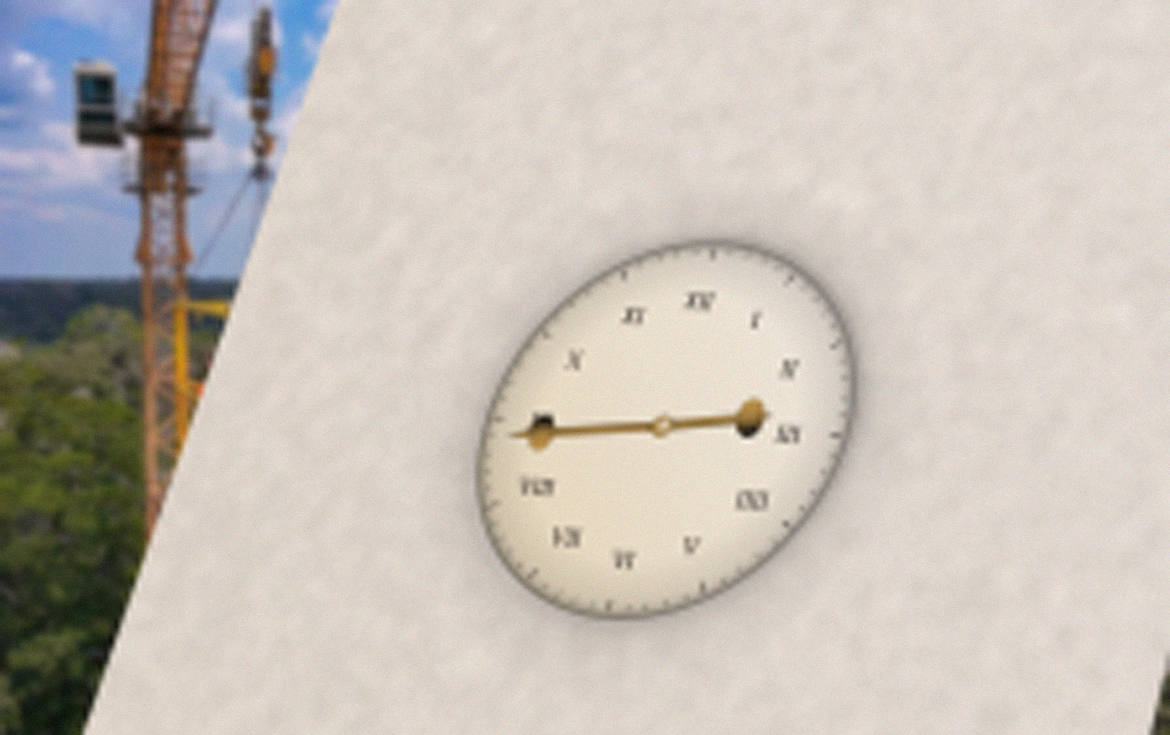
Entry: 2 h 44 min
